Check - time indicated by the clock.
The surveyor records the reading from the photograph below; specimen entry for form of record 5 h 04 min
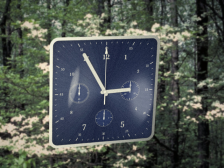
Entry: 2 h 55 min
